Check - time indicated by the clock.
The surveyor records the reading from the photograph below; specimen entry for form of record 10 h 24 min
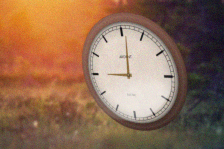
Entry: 9 h 01 min
